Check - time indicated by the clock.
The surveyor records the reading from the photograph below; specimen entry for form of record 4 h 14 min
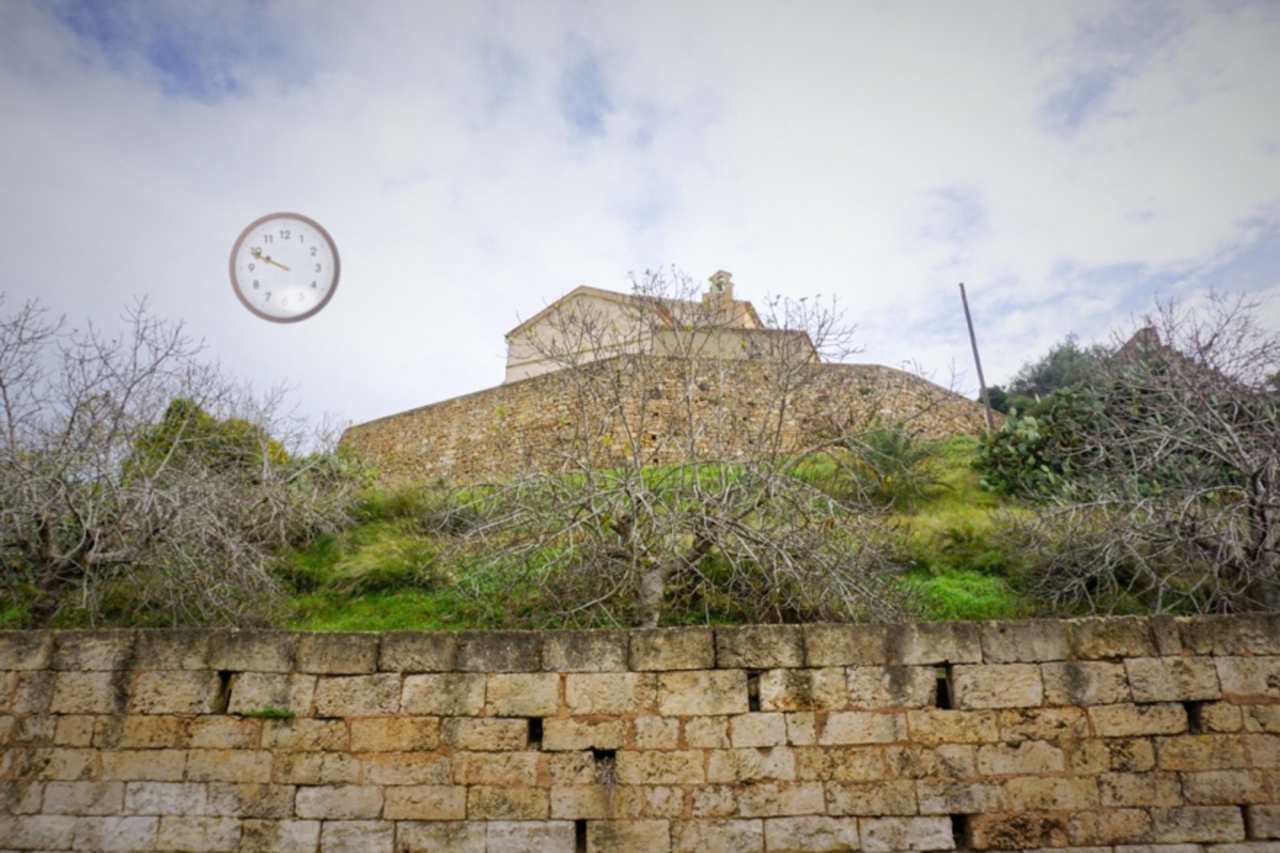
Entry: 9 h 49 min
